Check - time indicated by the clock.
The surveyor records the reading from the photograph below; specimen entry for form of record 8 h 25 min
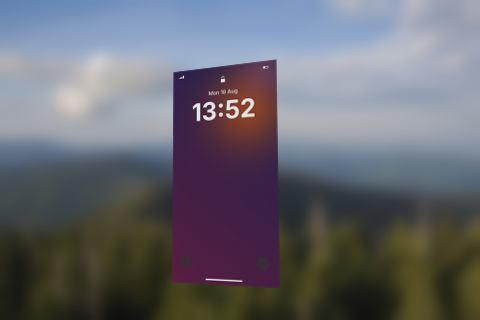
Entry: 13 h 52 min
